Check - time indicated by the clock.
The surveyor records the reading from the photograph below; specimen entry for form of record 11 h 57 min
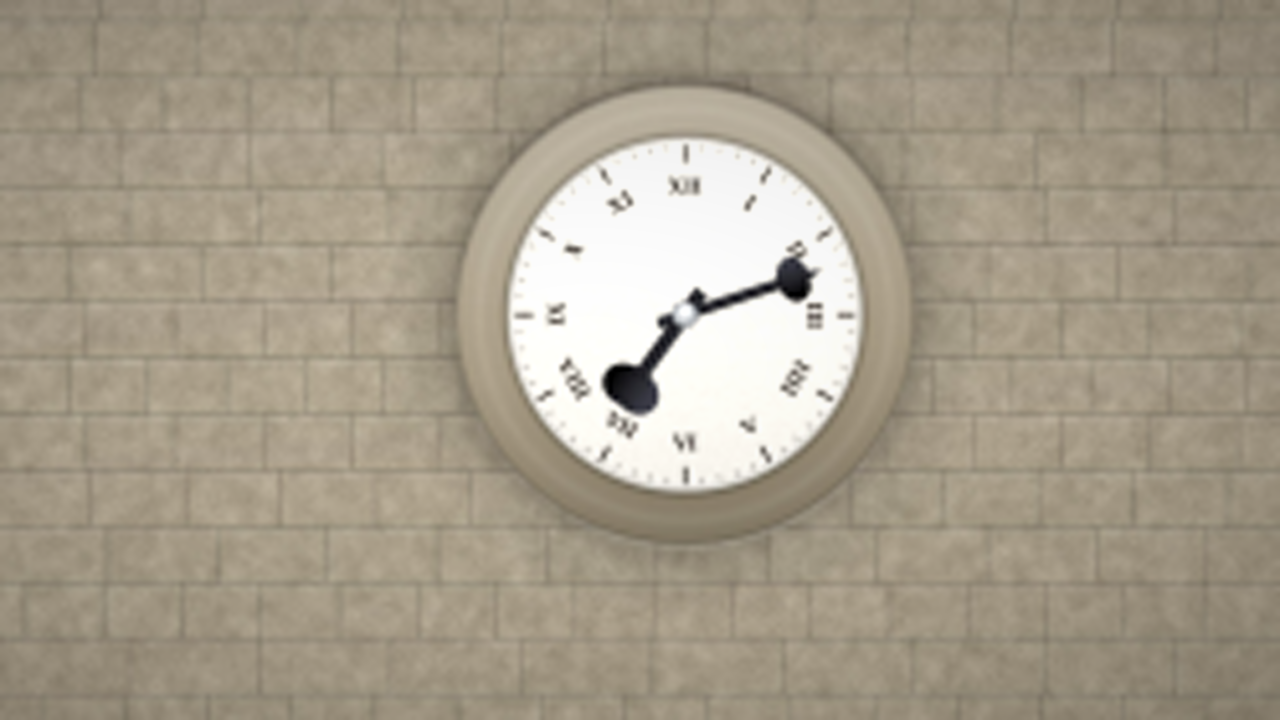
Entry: 7 h 12 min
